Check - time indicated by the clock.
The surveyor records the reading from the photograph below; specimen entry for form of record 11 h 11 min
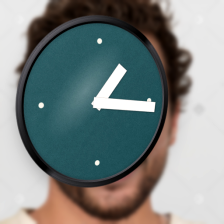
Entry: 1 h 16 min
